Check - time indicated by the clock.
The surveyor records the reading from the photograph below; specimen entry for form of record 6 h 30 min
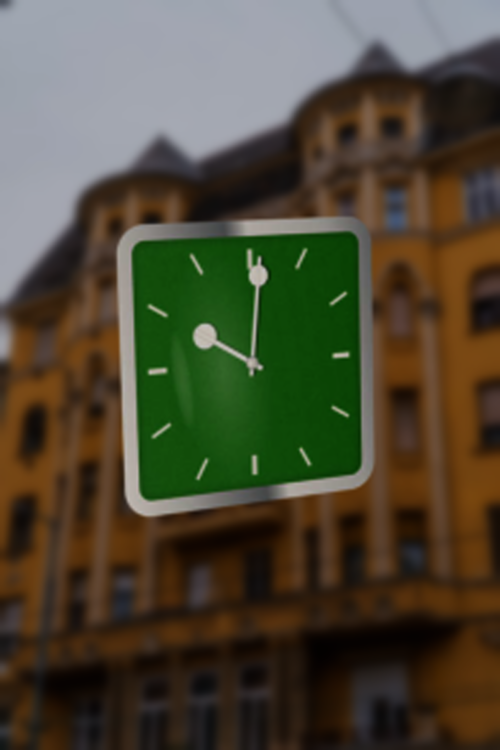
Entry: 10 h 01 min
